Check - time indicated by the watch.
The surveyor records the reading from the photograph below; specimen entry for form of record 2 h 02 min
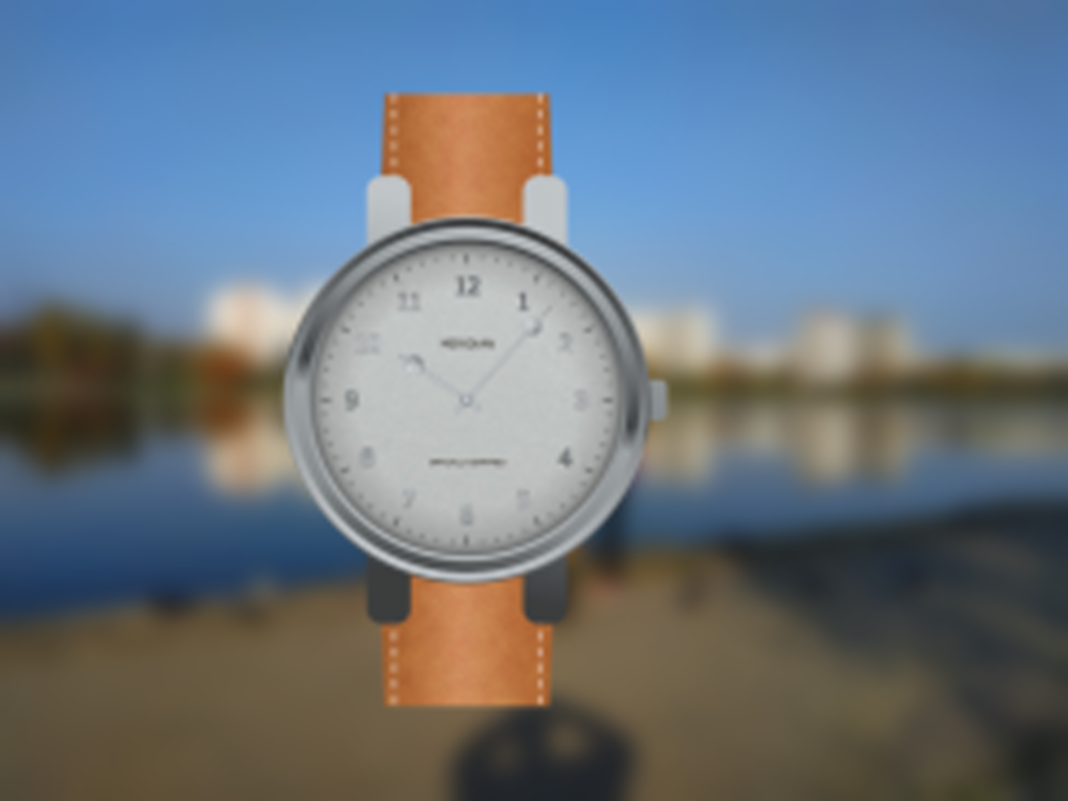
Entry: 10 h 07 min
